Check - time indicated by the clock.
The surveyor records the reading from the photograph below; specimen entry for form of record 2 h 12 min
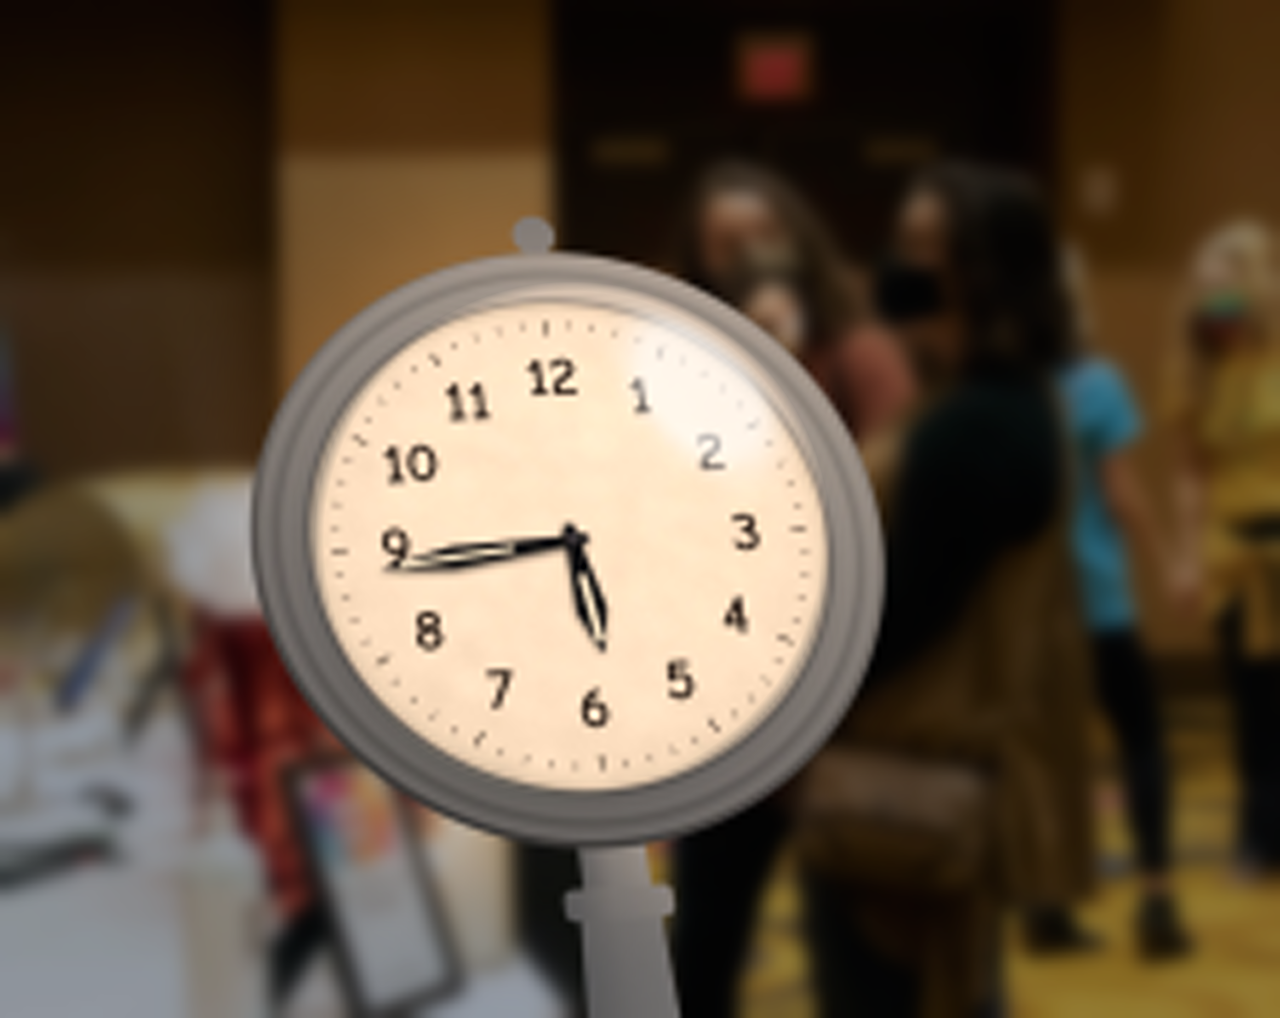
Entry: 5 h 44 min
